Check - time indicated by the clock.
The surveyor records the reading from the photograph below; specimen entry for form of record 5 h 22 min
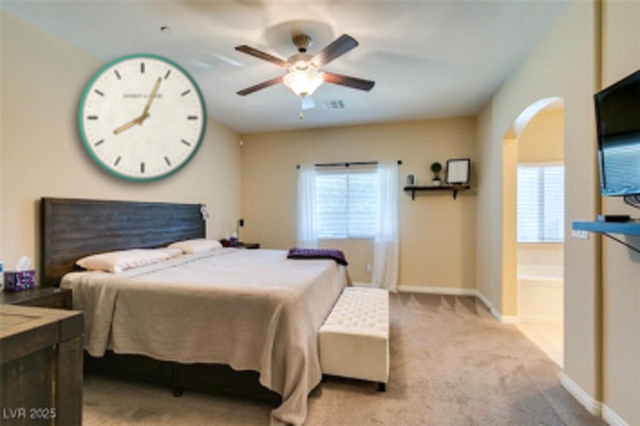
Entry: 8 h 04 min
